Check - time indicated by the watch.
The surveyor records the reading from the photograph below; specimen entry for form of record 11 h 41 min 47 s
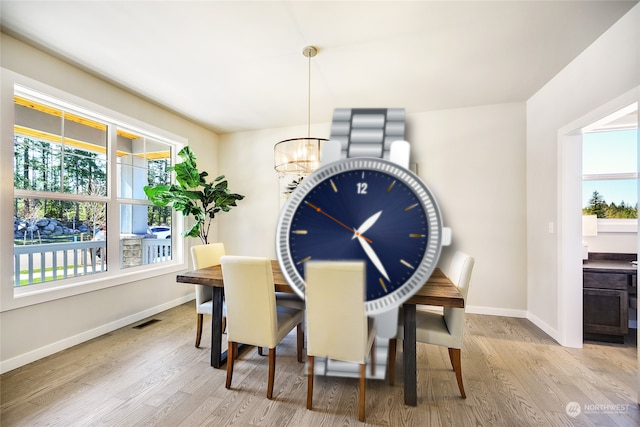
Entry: 1 h 23 min 50 s
